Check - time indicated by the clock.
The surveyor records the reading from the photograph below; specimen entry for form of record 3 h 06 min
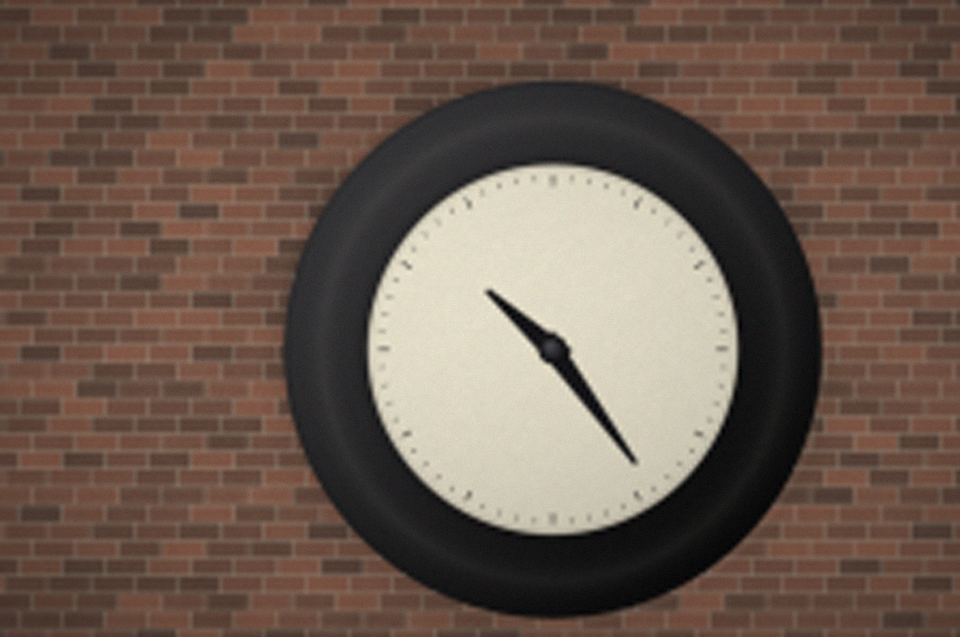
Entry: 10 h 24 min
